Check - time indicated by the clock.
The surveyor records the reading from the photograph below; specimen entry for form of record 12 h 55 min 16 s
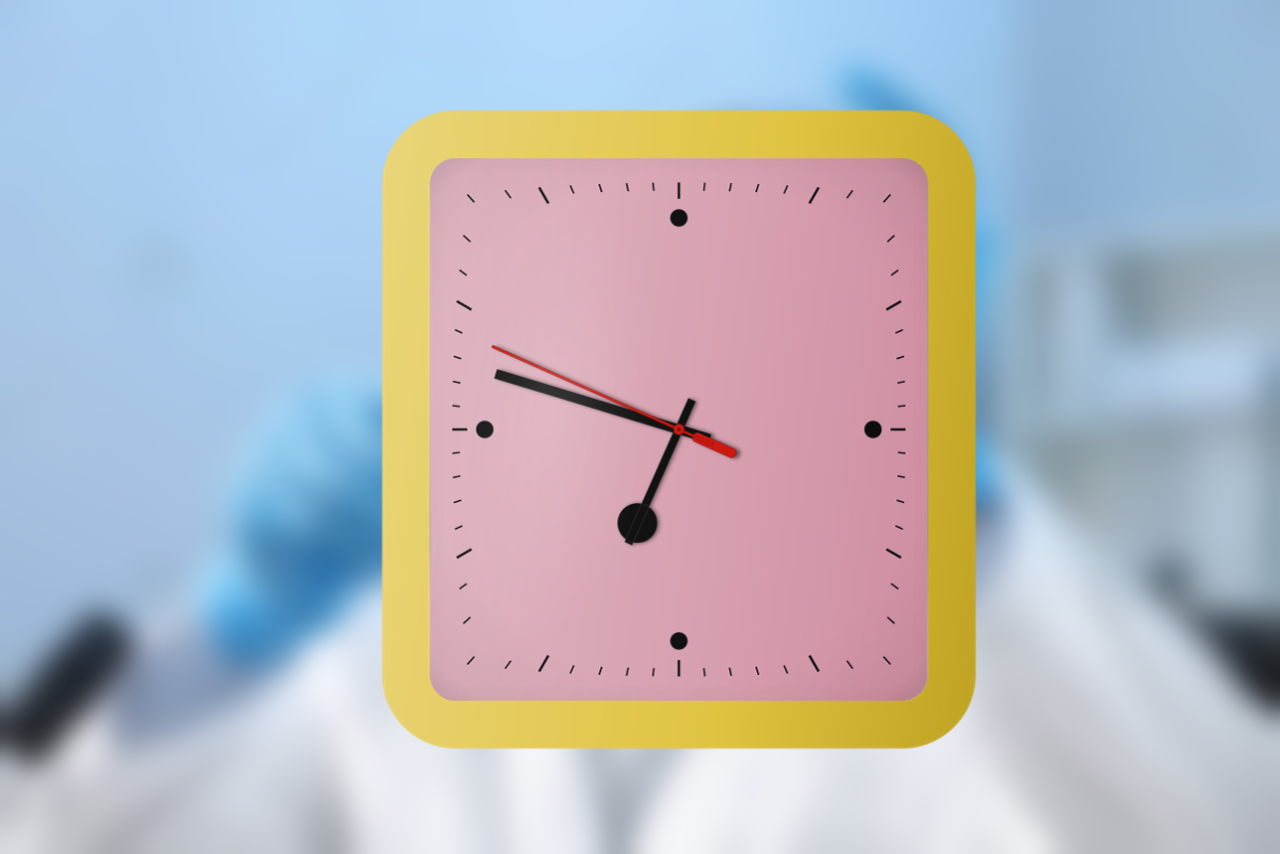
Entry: 6 h 47 min 49 s
